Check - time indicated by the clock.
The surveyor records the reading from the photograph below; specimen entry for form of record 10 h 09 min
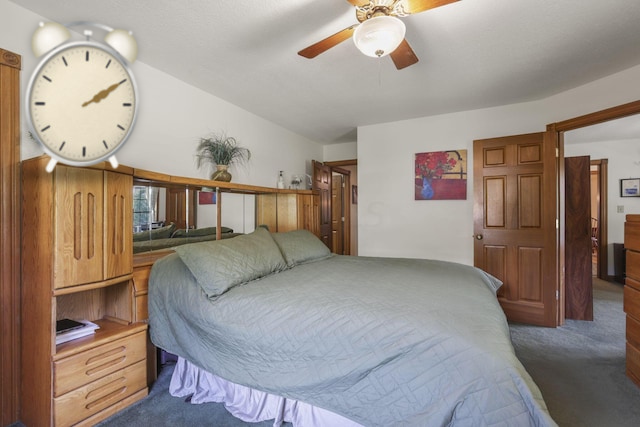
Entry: 2 h 10 min
